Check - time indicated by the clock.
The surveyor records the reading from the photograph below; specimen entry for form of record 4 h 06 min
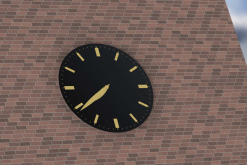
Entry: 7 h 39 min
